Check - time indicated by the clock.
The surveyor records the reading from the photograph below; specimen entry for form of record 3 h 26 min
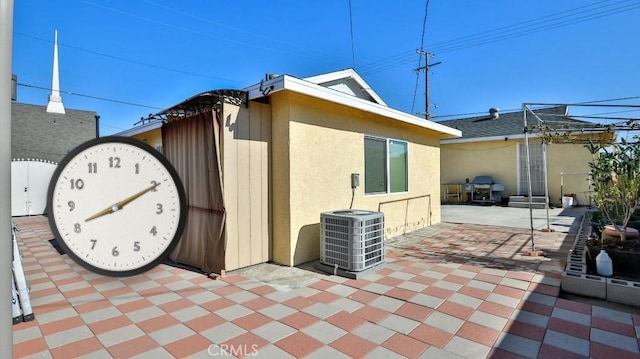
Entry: 8 h 10 min
